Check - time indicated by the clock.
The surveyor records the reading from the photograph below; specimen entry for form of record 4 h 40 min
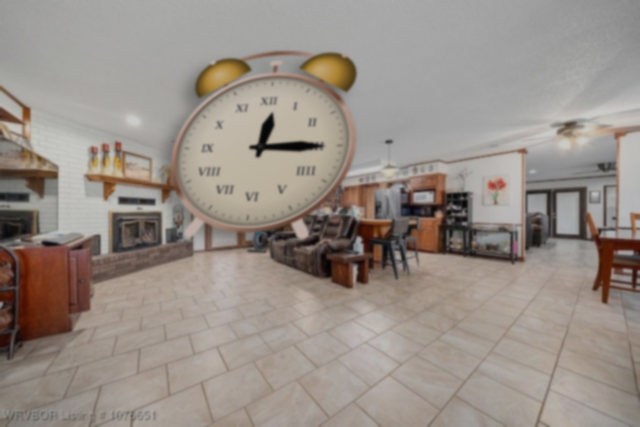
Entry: 12 h 15 min
